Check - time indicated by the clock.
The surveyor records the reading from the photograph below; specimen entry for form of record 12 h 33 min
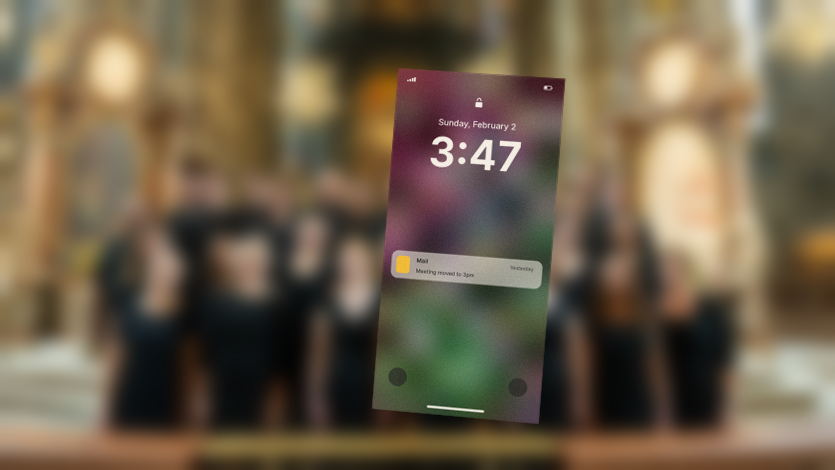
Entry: 3 h 47 min
